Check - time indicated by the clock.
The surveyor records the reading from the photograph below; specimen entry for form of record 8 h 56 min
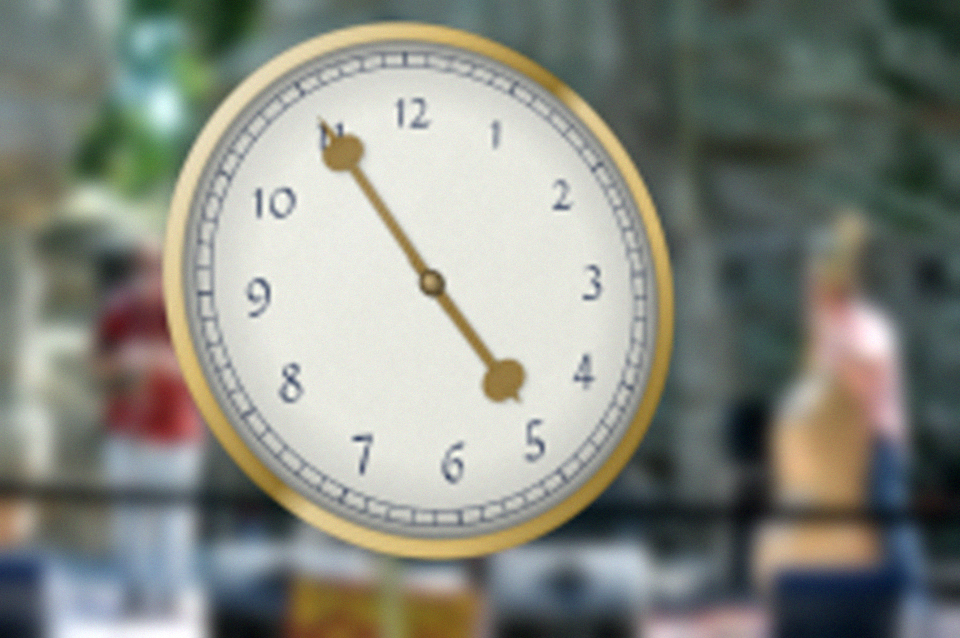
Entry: 4 h 55 min
